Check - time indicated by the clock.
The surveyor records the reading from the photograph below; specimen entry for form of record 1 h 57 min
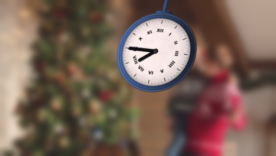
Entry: 7 h 45 min
